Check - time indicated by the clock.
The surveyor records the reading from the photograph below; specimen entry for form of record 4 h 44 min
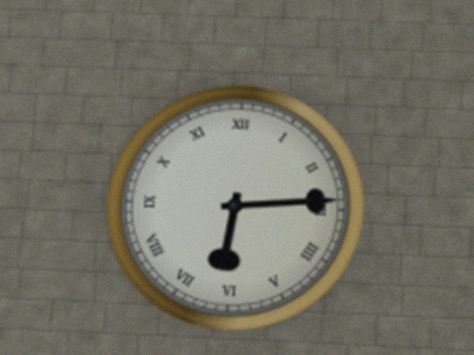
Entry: 6 h 14 min
